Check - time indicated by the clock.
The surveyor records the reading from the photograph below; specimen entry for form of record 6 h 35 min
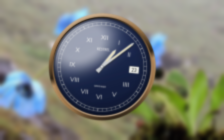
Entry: 1 h 08 min
